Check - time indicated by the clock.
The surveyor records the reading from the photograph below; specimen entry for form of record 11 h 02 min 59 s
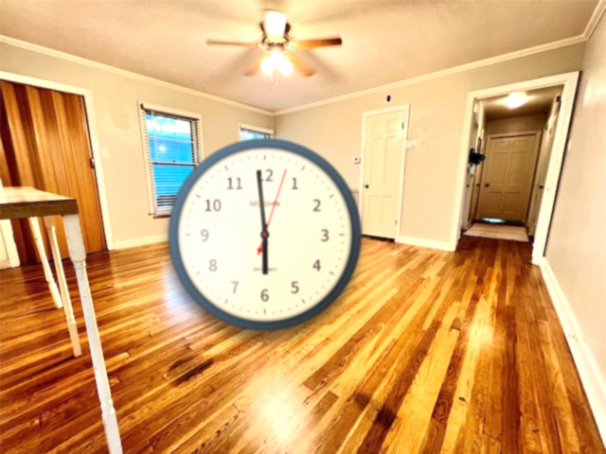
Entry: 5 h 59 min 03 s
